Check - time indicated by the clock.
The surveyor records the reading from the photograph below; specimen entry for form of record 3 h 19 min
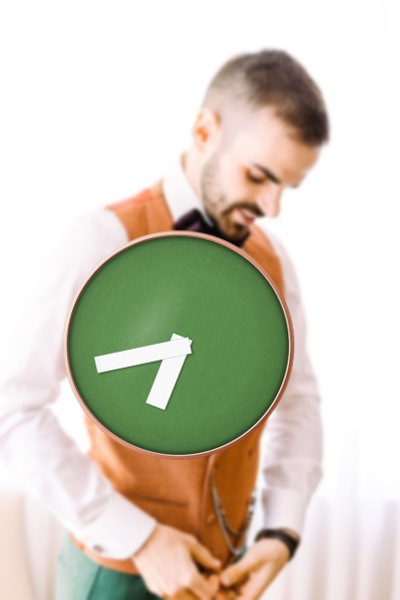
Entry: 6 h 43 min
